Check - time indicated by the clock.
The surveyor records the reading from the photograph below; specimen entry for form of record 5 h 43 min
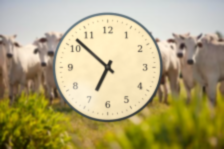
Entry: 6 h 52 min
